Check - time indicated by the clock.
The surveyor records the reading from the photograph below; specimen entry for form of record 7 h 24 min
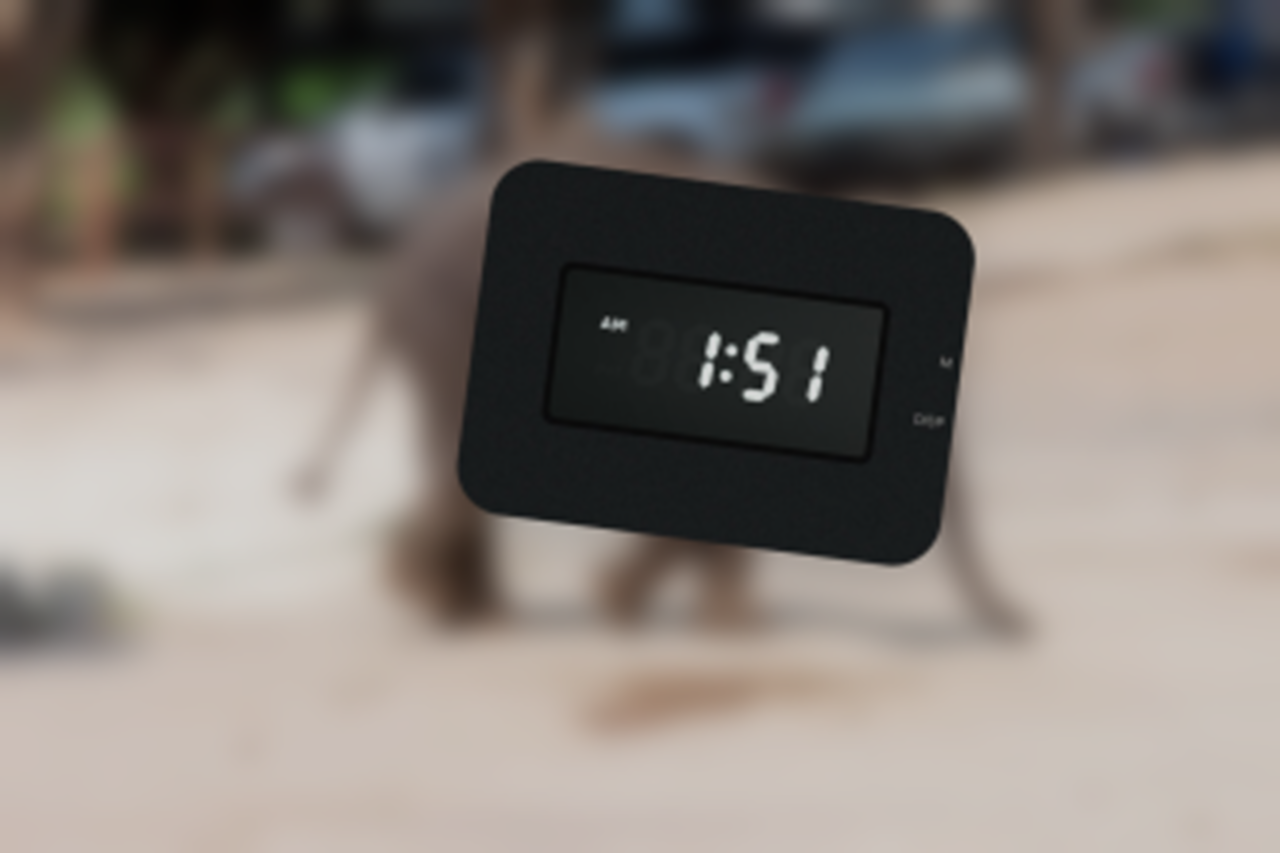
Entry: 1 h 51 min
